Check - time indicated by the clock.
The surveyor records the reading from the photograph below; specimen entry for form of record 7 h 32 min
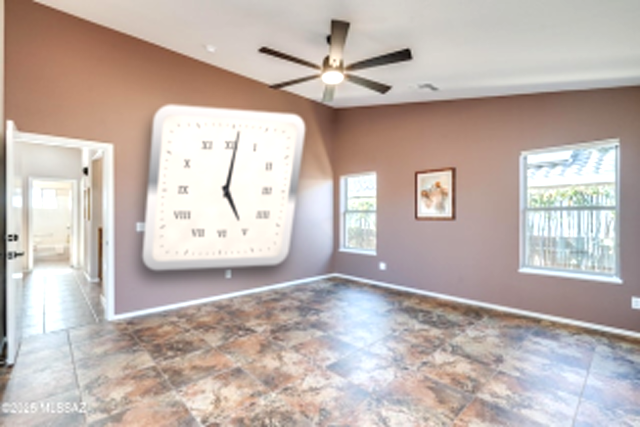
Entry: 5 h 01 min
